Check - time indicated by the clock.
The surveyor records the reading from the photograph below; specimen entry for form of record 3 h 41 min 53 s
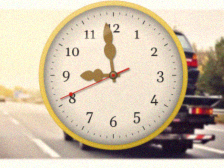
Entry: 8 h 58 min 41 s
